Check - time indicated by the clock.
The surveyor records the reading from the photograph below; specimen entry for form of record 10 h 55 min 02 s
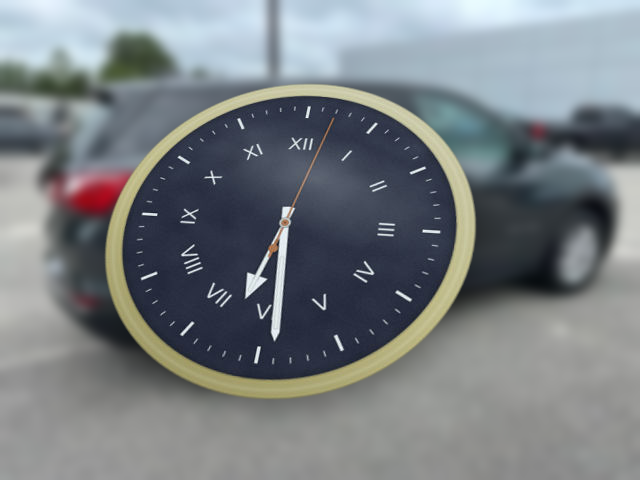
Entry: 6 h 29 min 02 s
